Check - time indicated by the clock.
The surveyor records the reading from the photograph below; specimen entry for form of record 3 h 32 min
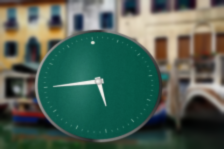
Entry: 5 h 45 min
